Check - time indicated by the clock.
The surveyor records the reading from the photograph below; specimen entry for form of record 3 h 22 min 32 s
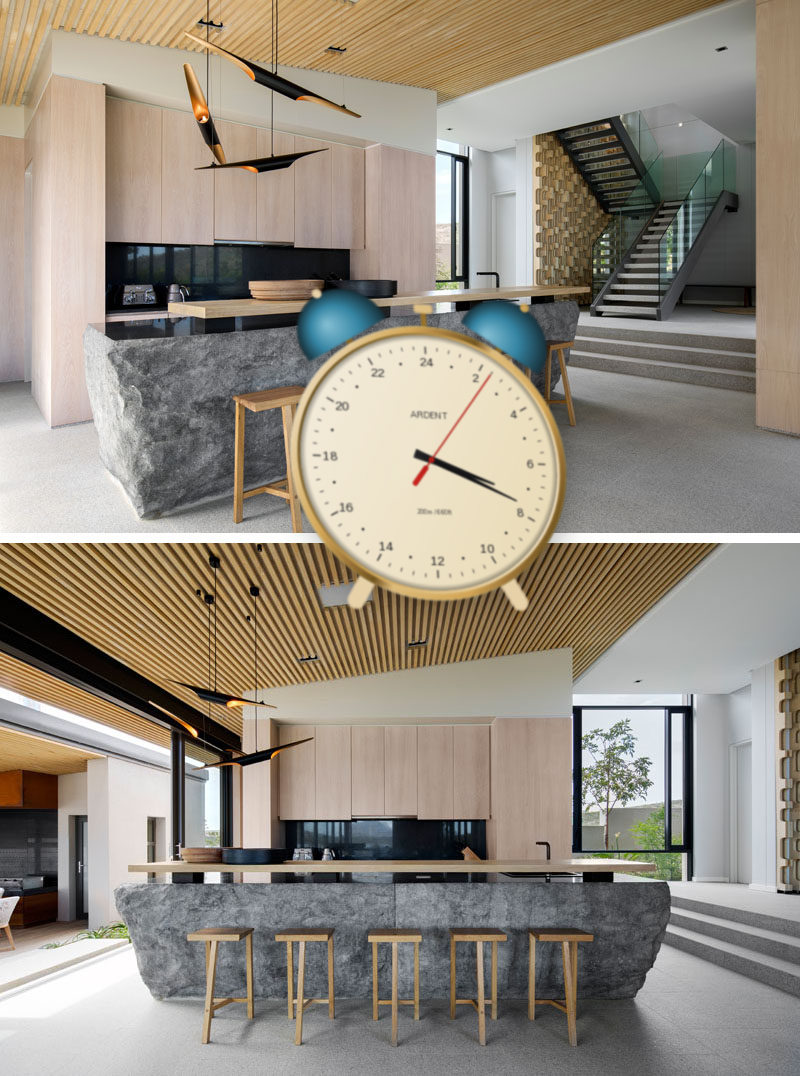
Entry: 7 h 19 min 06 s
